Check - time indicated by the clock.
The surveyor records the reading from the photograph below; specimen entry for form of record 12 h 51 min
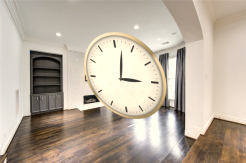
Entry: 3 h 02 min
